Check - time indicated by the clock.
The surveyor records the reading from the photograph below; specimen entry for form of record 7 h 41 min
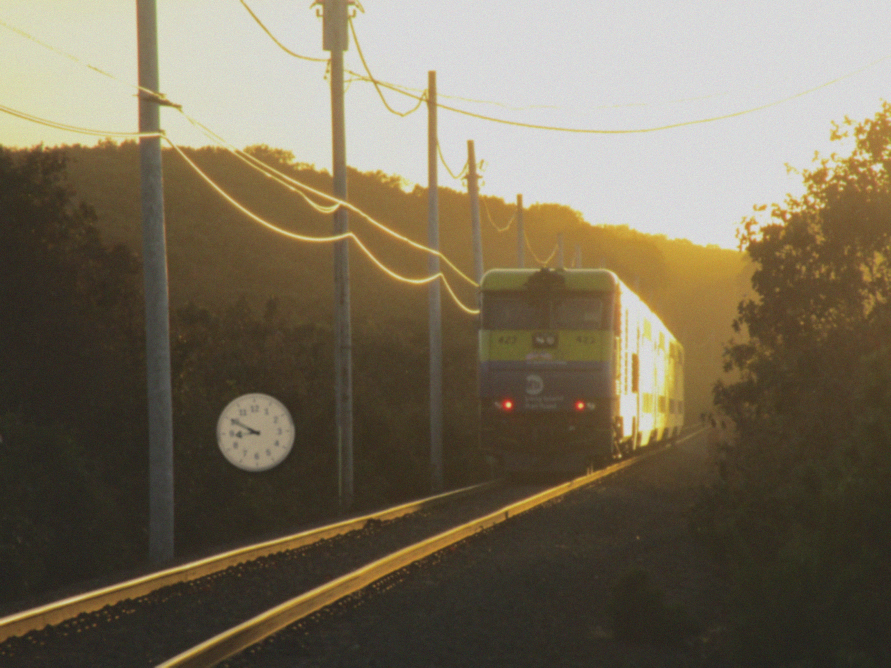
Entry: 8 h 50 min
